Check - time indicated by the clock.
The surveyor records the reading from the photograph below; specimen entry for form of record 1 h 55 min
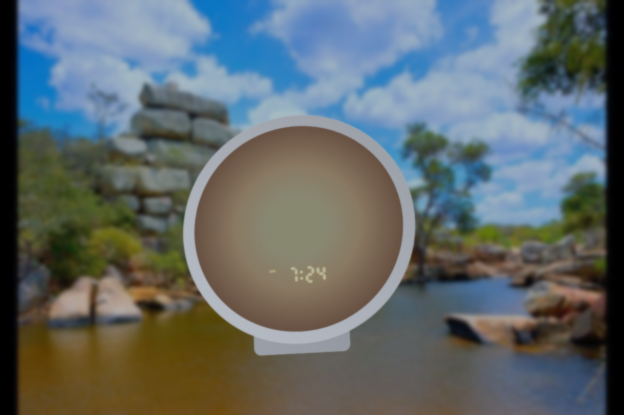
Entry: 7 h 24 min
